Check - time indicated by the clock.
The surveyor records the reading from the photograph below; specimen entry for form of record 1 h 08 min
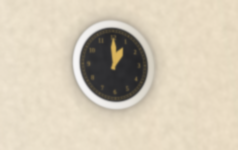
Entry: 1 h 00 min
